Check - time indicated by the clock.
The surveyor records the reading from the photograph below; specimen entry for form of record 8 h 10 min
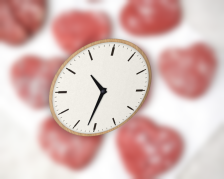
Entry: 10 h 32 min
